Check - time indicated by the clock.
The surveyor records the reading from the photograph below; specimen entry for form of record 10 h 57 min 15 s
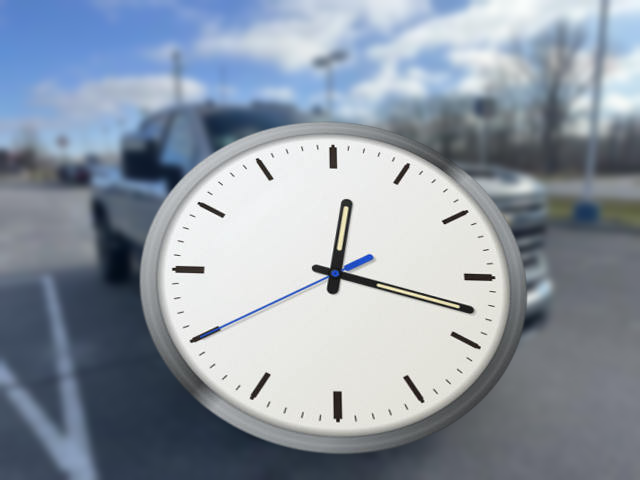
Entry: 12 h 17 min 40 s
